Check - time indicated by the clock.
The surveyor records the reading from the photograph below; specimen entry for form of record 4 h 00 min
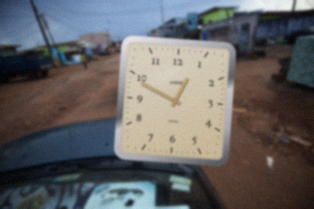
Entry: 12 h 49 min
